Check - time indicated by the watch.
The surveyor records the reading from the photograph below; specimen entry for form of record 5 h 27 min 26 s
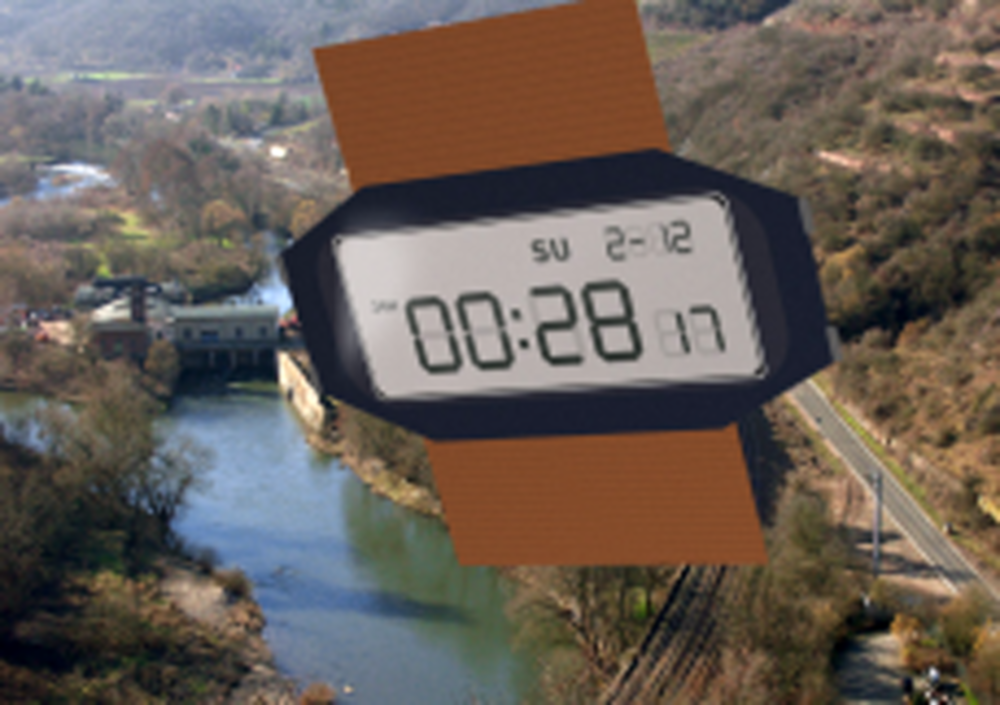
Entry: 0 h 28 min 17 s
